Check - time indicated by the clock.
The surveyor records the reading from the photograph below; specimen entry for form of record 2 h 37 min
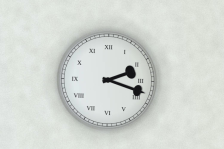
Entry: 2 h 18 min
